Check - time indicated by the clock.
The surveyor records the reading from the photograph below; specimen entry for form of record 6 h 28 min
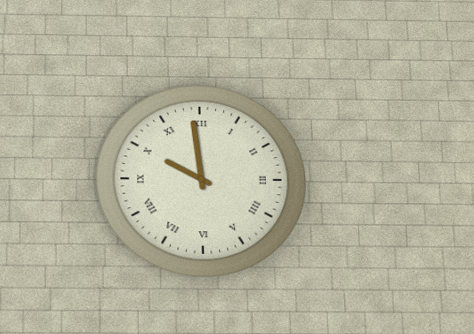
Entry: 9 h 59 min
